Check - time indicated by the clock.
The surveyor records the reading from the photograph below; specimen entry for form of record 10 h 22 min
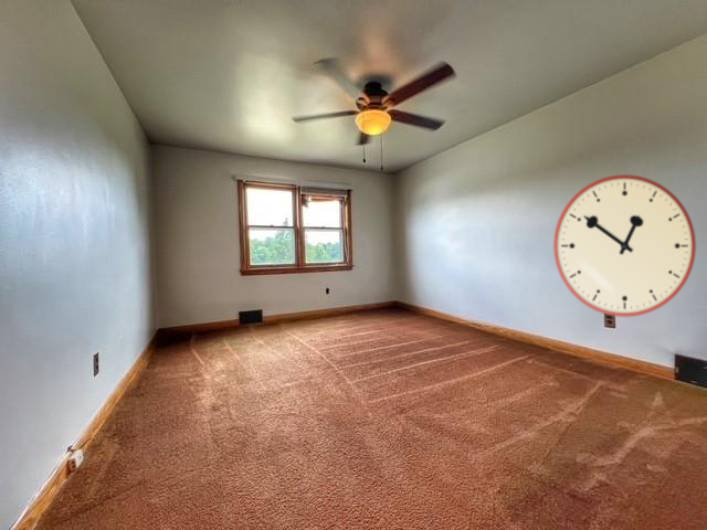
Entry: 12 h 51 min
